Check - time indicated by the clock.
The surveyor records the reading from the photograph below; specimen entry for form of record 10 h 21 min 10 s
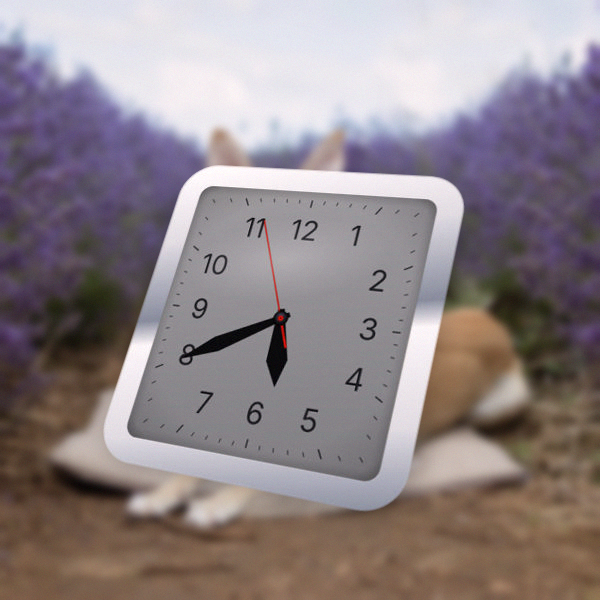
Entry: 5 h 39 min 56 s
